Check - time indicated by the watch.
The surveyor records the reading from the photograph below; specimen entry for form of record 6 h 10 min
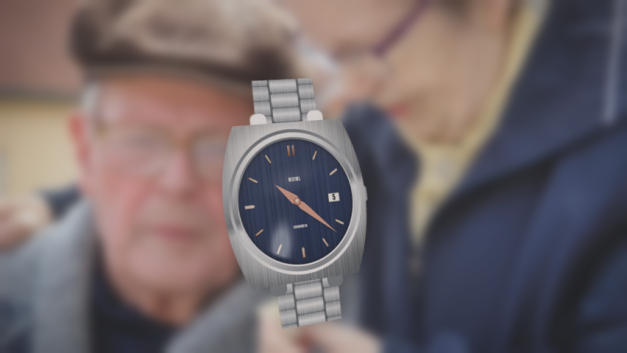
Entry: 10 h 22 min
